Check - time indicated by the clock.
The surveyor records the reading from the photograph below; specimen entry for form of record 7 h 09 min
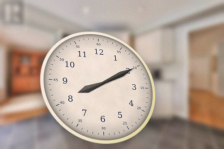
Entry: 8 h 10 min
